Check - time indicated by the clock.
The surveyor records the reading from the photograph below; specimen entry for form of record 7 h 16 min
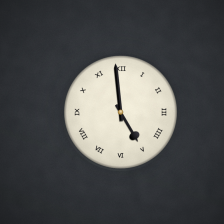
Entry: 4 h 59 min
